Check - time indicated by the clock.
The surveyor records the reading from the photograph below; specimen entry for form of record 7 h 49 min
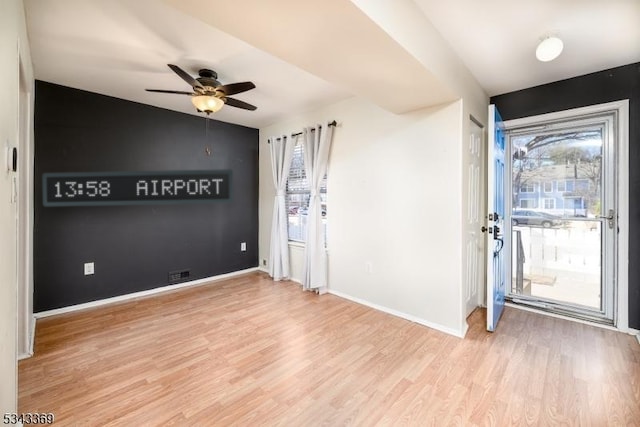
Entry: 13 h 58 min
